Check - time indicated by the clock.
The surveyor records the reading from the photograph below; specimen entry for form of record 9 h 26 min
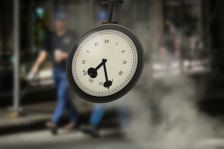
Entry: 7 h 27 min
